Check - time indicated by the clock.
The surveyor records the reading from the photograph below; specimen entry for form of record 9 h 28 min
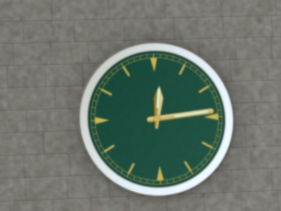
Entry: 12 h 14 min
